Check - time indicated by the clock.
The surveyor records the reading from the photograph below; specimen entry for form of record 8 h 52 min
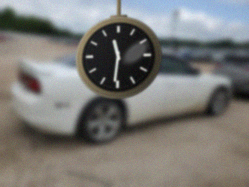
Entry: 11 h 31 min
